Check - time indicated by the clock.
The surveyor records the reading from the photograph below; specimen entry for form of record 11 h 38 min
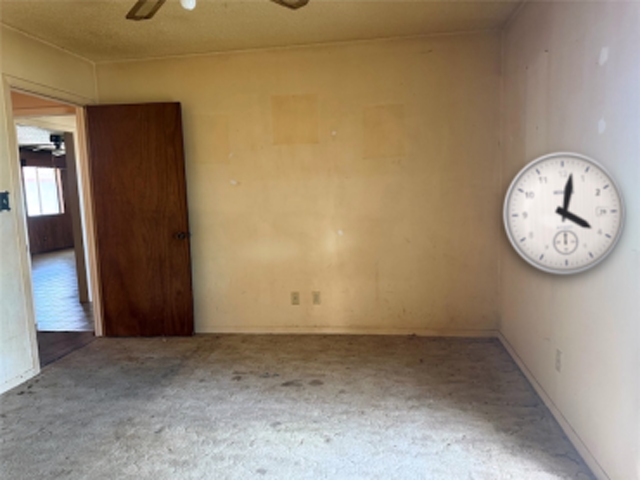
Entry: 4 h 02 min
